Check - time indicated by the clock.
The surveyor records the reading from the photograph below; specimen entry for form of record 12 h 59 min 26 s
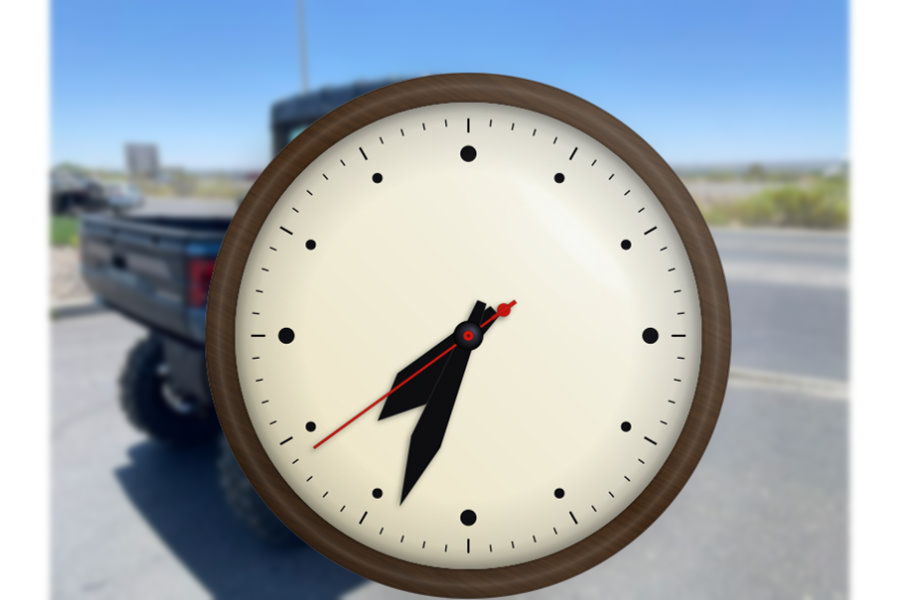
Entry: 7 h 33 min 39 s
